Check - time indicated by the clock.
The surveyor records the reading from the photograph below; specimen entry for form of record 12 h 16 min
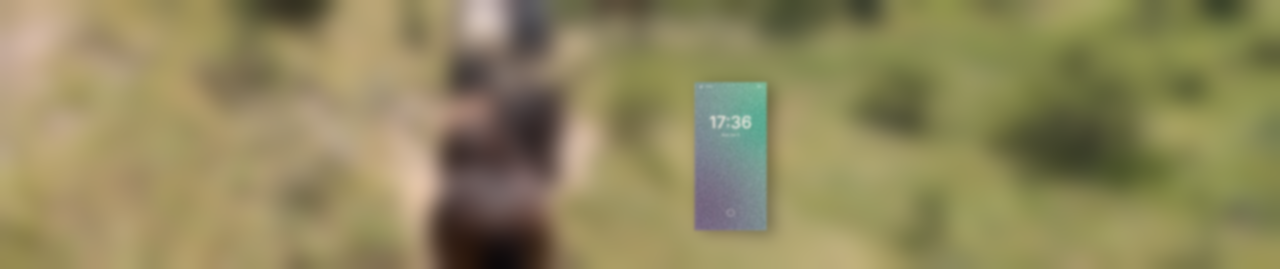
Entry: 17 h 36 min
